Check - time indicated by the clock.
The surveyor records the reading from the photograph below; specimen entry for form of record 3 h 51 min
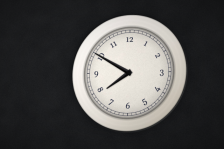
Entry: 7 h 50 min
